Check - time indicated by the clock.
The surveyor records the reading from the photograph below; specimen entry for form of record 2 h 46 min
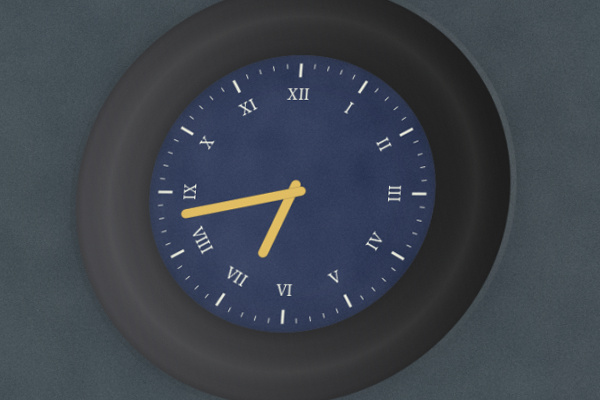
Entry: 6 h 43 min
